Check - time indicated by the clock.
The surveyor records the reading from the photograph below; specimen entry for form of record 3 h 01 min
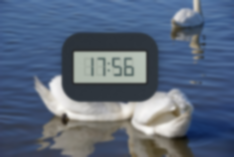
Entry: 17 h 56 min
